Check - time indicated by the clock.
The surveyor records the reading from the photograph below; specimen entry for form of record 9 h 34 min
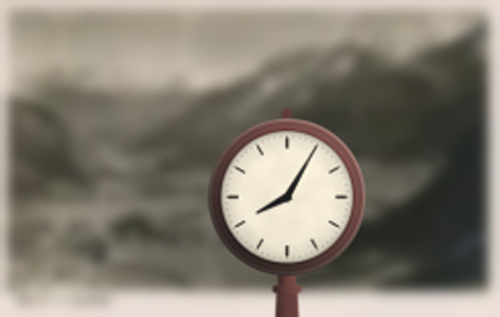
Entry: 8 h 05 min
